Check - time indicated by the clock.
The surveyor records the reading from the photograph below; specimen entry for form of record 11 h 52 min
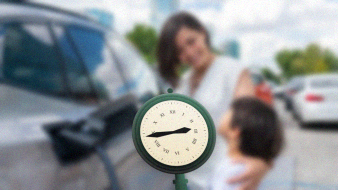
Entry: 2 h 44 min
